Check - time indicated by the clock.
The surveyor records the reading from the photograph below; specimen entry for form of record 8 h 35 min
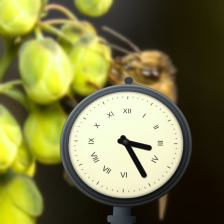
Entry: 3 h 25 min
